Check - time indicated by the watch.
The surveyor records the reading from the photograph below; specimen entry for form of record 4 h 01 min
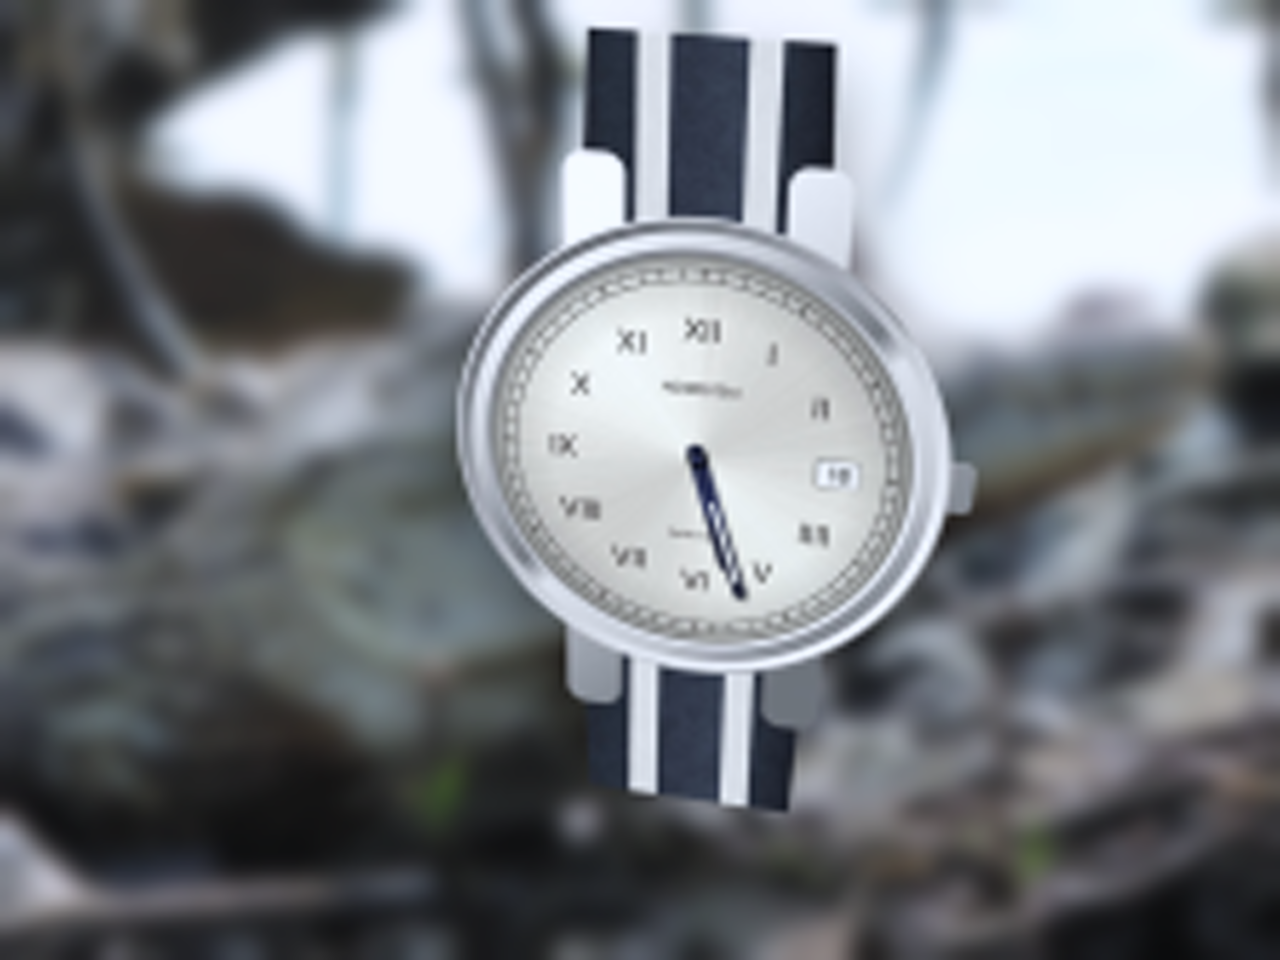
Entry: 5 h 27 min
